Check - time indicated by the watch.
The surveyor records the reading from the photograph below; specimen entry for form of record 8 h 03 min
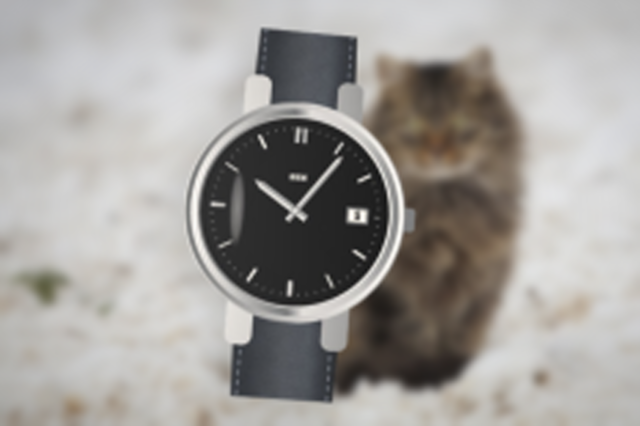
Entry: 10 h 06 min
